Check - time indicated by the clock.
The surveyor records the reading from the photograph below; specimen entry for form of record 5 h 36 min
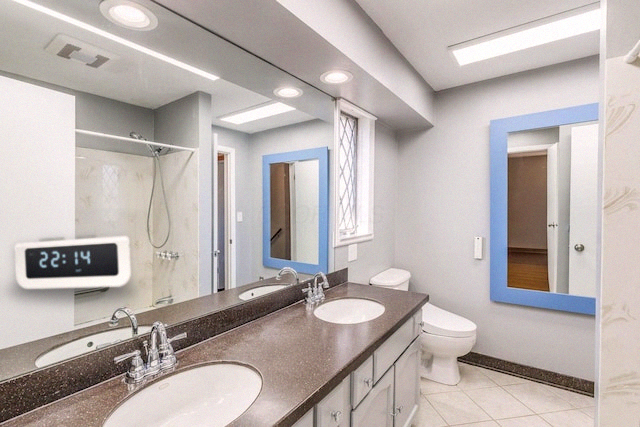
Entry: 22 h 14 min
